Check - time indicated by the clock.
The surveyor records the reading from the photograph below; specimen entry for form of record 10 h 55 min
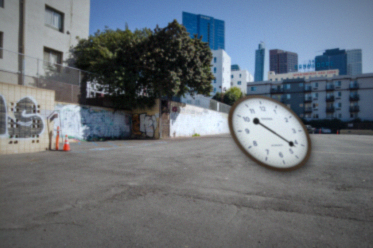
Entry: 10 h 22 min
